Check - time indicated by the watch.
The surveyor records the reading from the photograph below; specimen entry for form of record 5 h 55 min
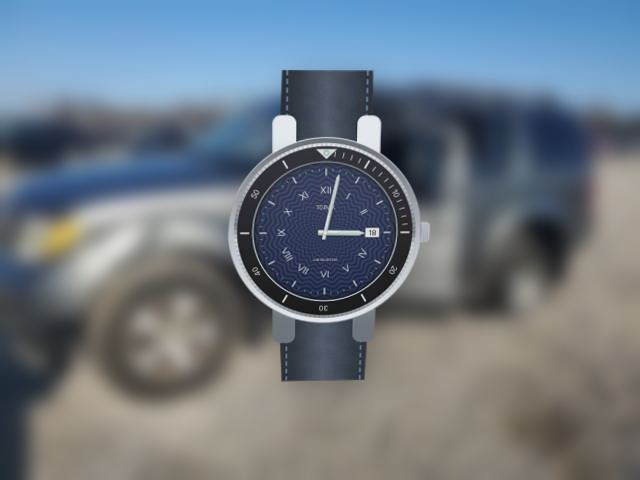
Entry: 3 h 02 min
